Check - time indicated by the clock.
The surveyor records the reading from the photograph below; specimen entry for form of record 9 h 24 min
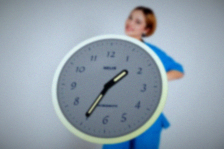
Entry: 1 h 35 min
